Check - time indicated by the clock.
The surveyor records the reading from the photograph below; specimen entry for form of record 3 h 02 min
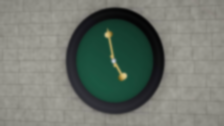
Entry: 4 h 58 min
